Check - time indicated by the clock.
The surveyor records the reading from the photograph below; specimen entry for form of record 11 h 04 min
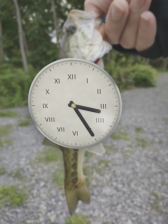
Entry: 3 h 25 min
